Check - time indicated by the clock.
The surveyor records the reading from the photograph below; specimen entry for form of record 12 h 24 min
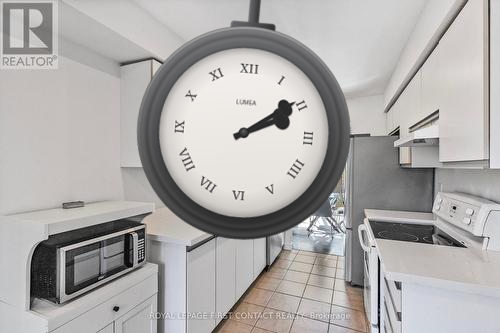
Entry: 2 h 09 min
